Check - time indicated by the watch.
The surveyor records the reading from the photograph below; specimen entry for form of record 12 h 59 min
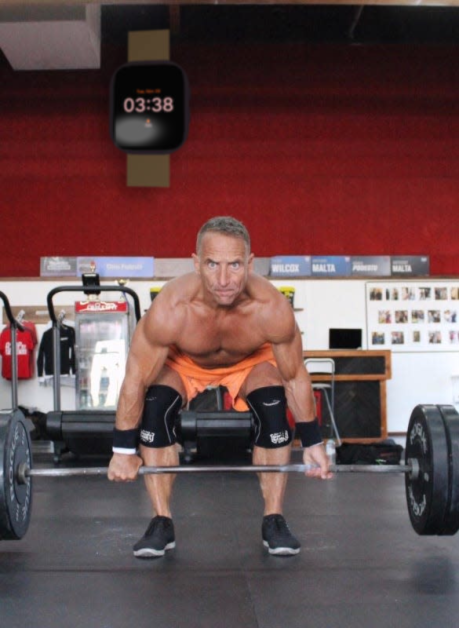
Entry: 3 h 38 min
